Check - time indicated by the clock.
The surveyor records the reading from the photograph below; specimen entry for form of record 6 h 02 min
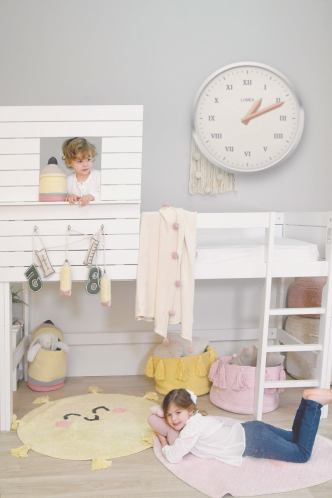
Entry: 1 h 11 min
